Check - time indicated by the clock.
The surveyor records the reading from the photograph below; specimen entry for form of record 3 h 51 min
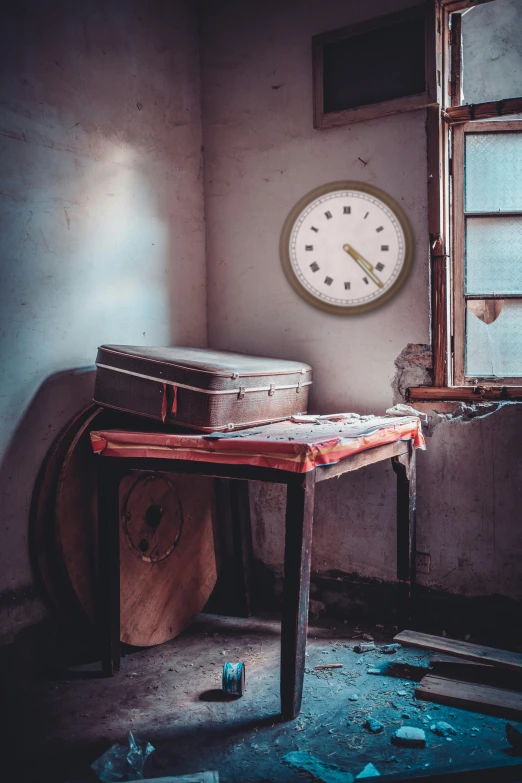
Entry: 4 h 23 min
